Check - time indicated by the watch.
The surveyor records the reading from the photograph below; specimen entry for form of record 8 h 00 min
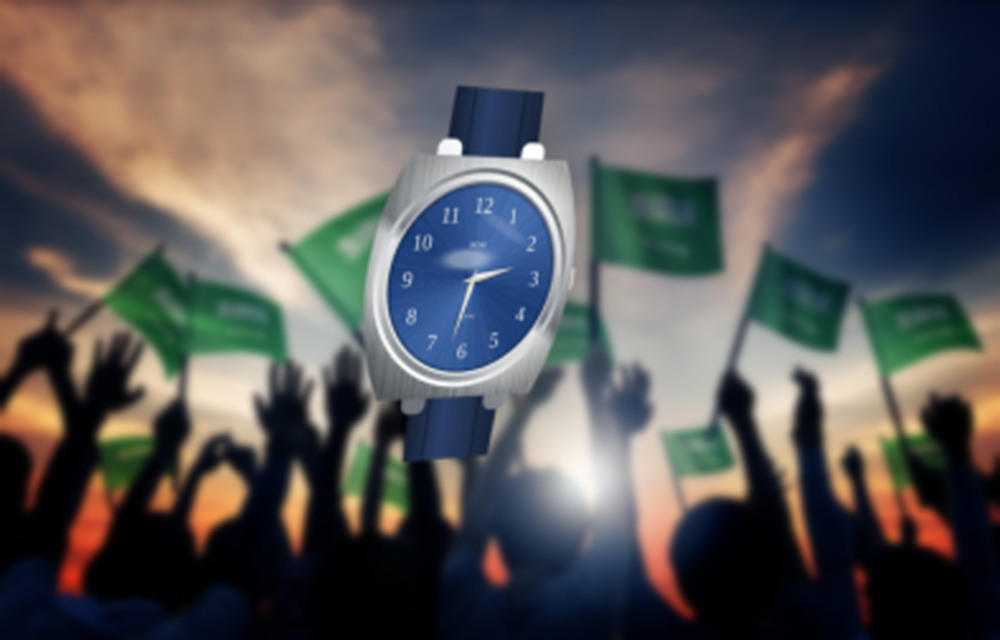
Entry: 2 h 32 min
